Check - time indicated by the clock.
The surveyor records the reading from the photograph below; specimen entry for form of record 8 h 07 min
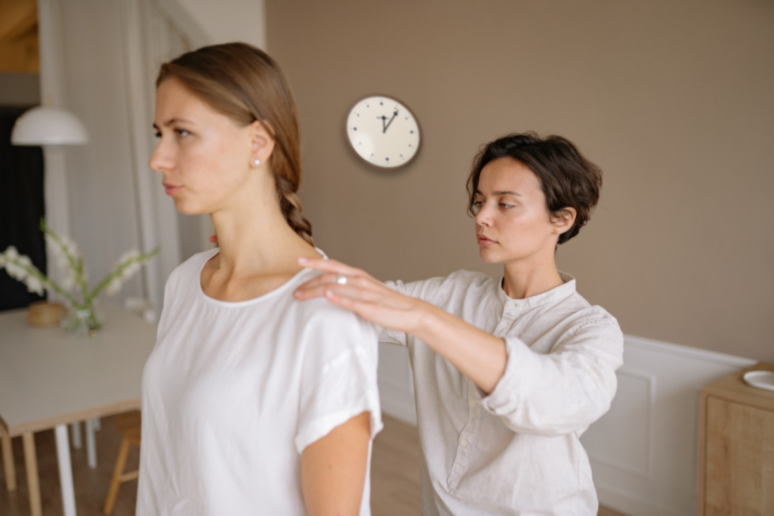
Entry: 12 h 06 min
